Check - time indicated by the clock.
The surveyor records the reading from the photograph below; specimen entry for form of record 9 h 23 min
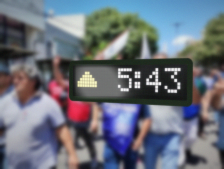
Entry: 5 h 43 min
